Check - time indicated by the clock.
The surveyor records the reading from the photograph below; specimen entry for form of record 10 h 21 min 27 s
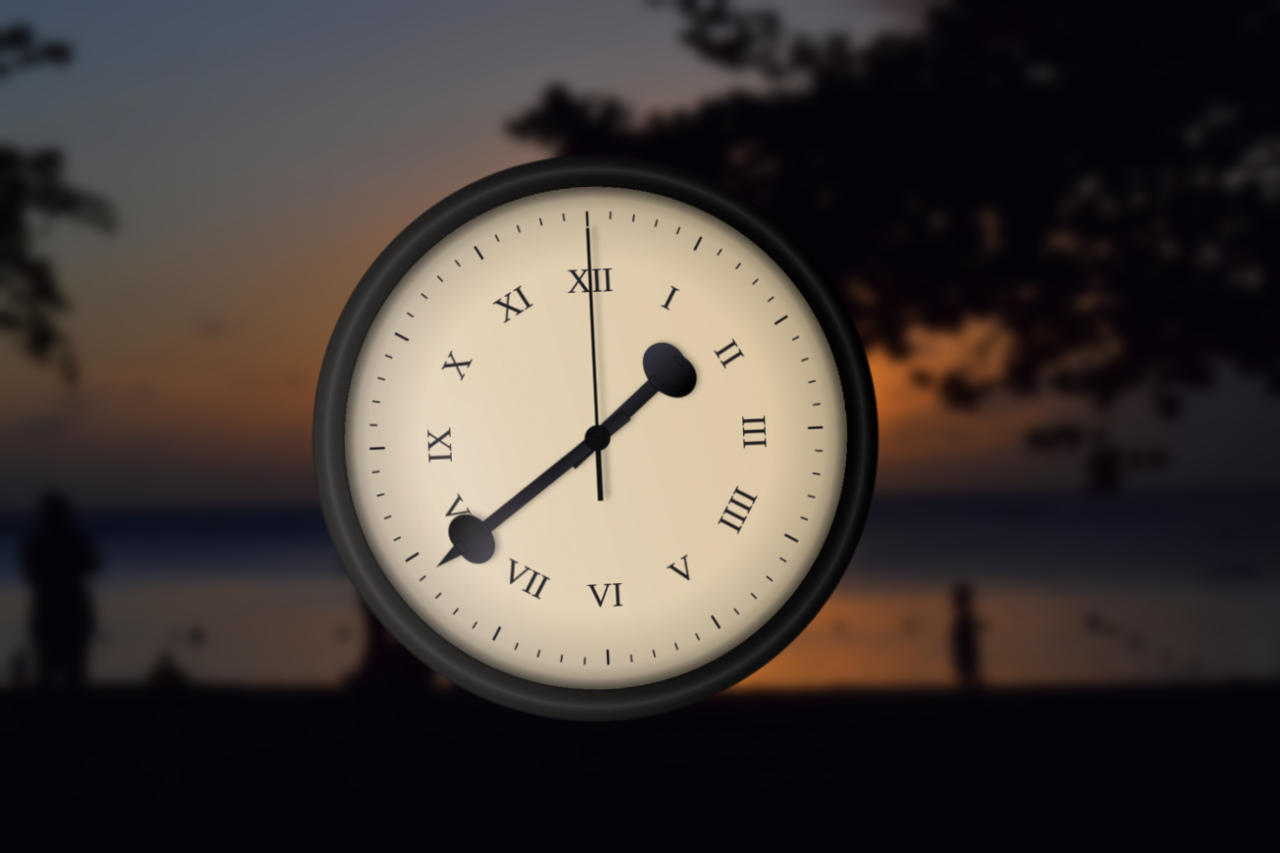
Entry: 1 h 39 min 00 s
